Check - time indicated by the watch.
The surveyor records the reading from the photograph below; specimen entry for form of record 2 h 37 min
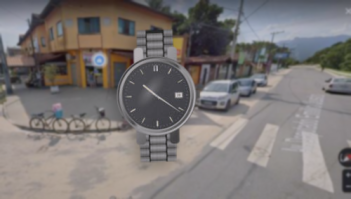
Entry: 10 h 21 min
